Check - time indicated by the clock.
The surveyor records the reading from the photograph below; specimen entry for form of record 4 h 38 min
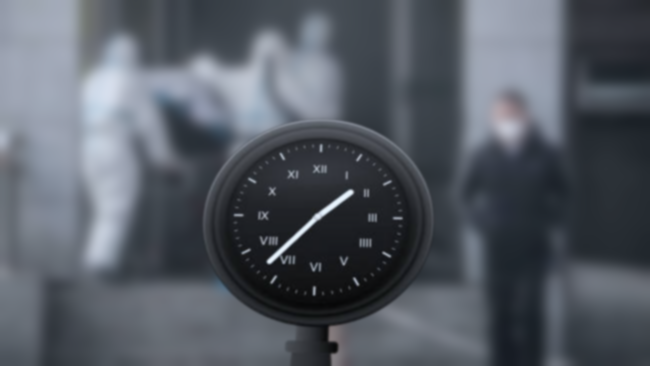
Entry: 1 h 37 min
